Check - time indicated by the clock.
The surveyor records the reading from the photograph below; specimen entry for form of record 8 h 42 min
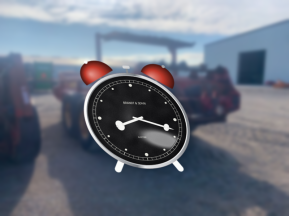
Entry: 8 h 18 min
